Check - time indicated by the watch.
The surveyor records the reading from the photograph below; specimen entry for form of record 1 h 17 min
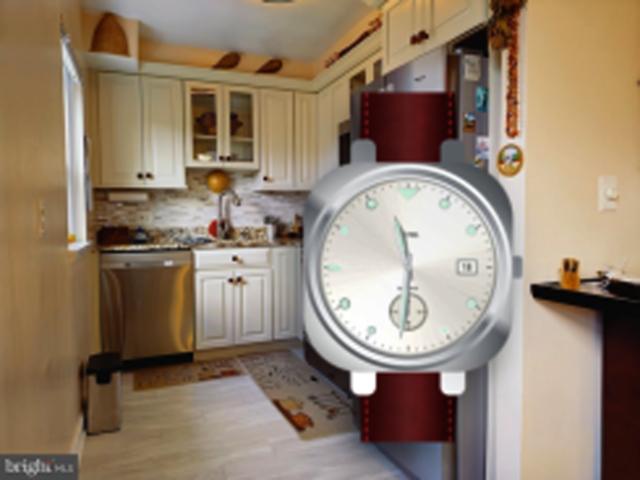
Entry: 11 h 31 min
